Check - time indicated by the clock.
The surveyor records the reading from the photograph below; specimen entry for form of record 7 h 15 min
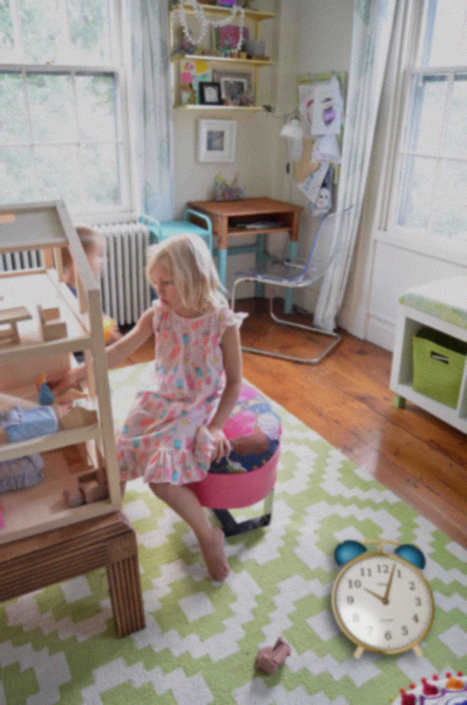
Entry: 10 h 03 min
